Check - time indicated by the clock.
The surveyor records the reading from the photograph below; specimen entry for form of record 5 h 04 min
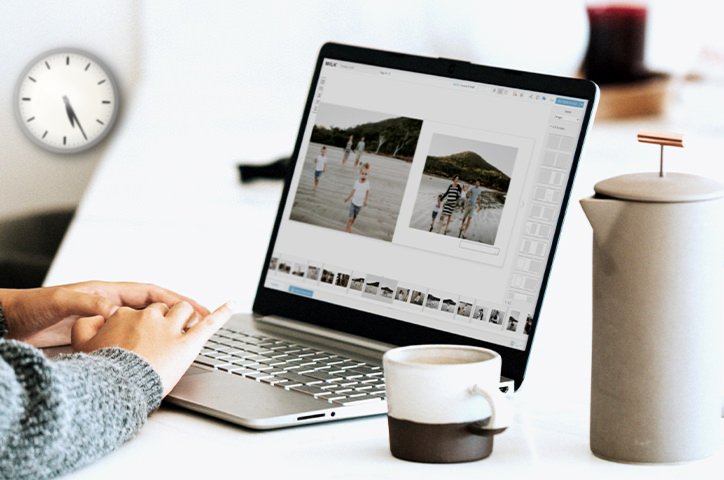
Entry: 5 h 25 min
